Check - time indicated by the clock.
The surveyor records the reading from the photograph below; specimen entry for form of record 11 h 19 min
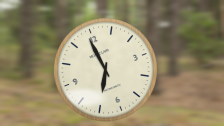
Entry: 6 h 59 min
